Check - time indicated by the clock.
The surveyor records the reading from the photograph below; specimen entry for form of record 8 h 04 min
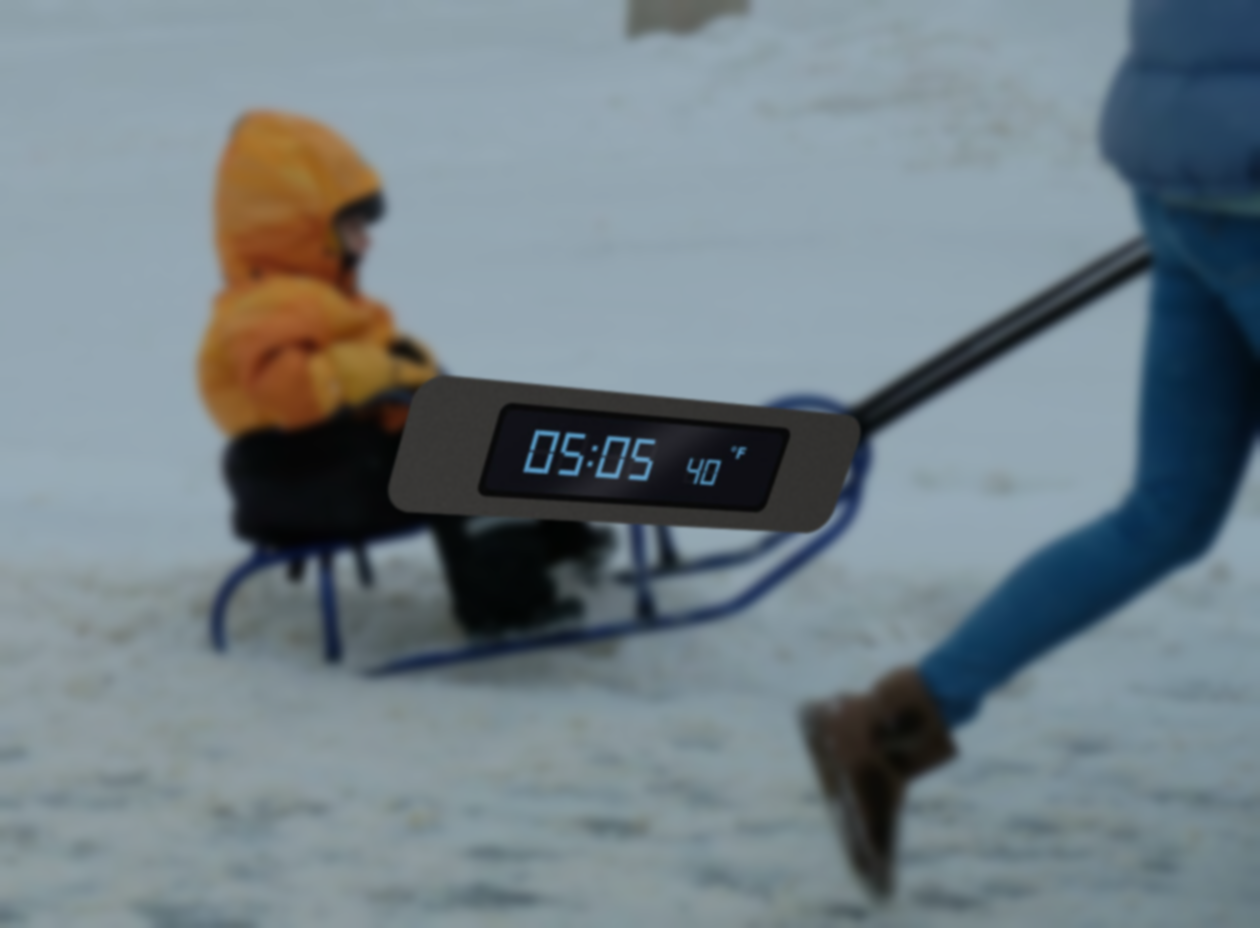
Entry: 5 h 05 min
